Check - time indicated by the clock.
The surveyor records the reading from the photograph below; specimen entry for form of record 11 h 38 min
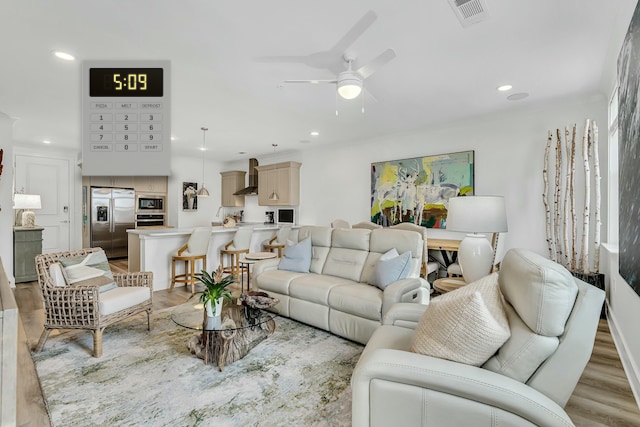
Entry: 5 h 09 min
